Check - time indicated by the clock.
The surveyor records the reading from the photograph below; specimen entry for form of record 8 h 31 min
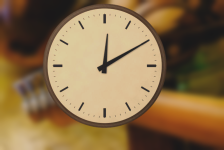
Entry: 12 h 10 min
